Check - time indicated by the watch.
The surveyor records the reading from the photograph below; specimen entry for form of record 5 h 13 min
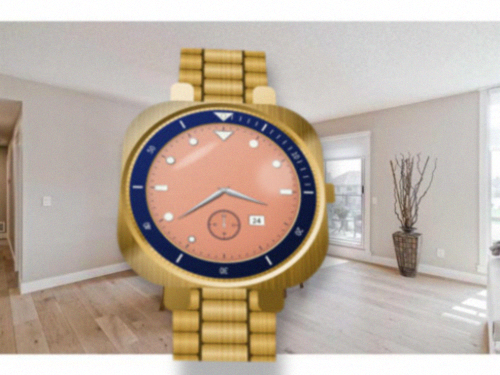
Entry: 3 h 39 min
